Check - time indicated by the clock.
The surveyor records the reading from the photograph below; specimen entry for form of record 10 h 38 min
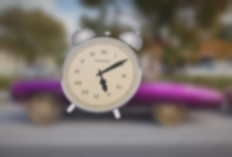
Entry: 5 h 09 min
